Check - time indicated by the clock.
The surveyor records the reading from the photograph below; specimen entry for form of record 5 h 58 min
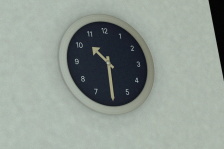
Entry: 10 h 30 min
